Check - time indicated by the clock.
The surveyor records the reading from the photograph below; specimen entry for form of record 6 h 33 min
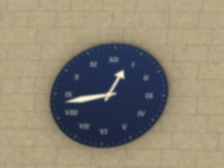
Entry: 12 h 43 min
